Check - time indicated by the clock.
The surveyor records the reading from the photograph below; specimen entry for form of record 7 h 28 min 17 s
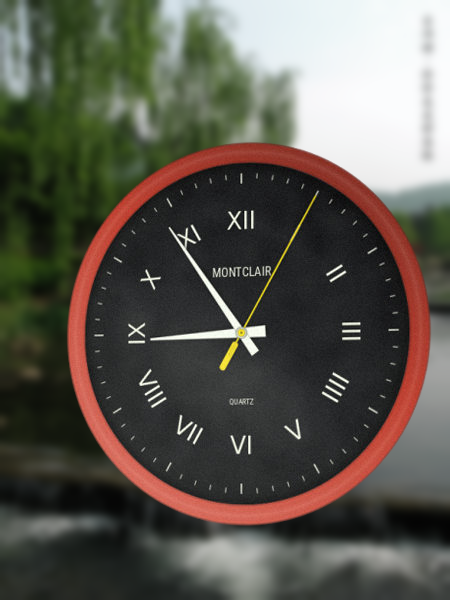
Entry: 8 h 54 min 05 s
